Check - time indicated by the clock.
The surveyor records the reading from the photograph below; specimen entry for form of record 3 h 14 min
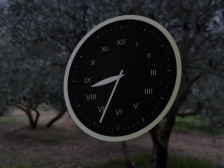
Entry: 8 h 34 min
